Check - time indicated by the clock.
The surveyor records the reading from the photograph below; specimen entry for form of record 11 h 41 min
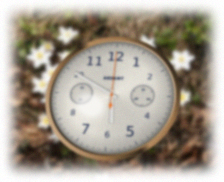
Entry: 5 h 50 min
